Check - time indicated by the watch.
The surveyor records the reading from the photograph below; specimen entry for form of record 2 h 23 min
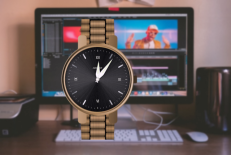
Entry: 12 h 06 min
